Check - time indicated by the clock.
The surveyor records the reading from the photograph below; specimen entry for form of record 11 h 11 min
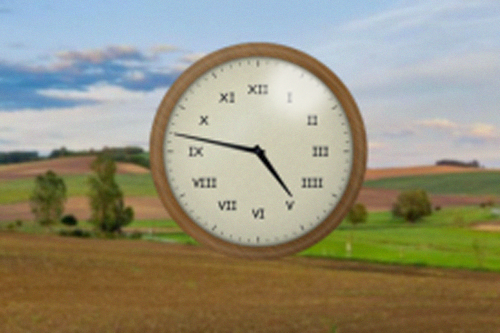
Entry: 4 h 47 min
